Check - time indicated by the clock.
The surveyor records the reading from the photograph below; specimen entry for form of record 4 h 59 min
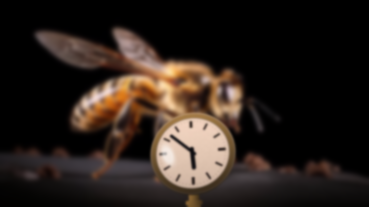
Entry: 5 h 52 min
